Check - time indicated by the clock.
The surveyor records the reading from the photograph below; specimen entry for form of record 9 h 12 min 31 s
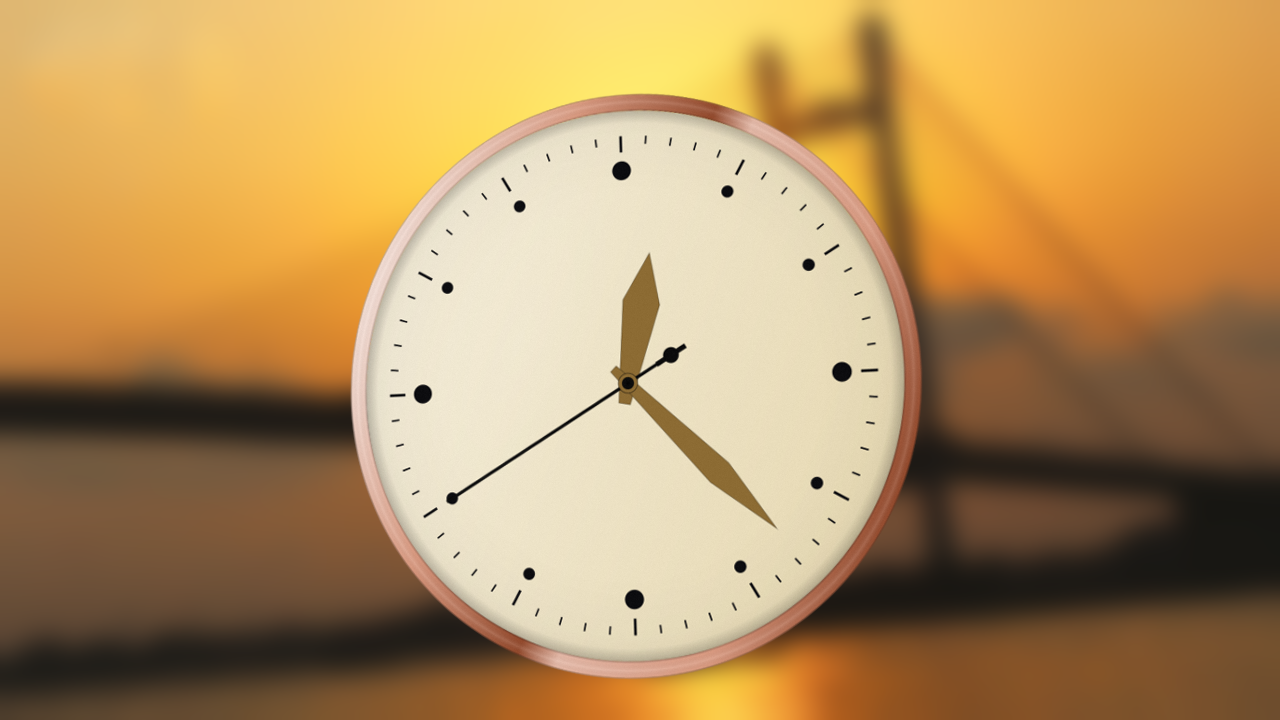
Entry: 12 h 22 min 40 s
